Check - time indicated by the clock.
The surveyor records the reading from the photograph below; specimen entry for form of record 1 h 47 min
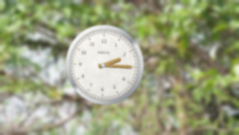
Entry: 2 h 15 min
